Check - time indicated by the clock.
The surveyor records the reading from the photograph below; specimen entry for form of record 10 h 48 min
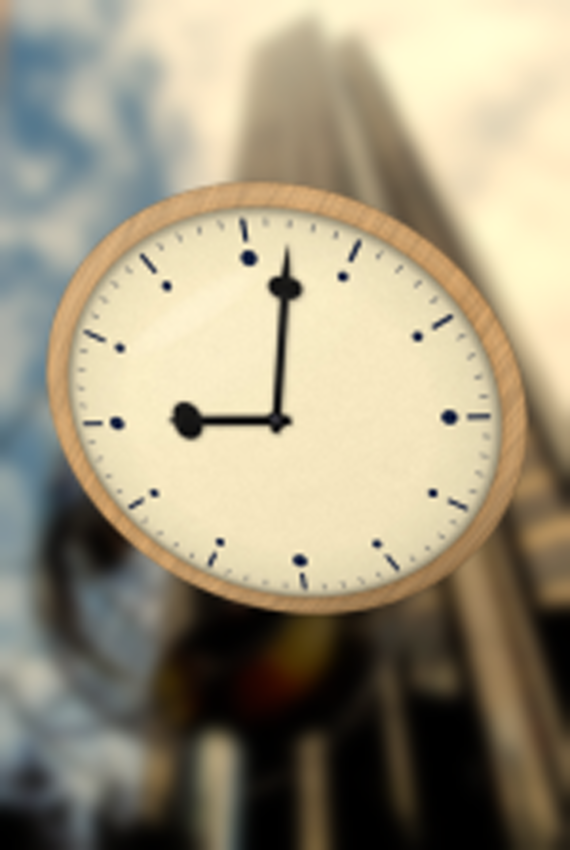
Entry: 9 h 02 min
